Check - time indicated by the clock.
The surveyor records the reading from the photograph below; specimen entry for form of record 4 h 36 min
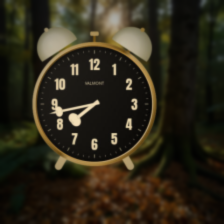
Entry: 7 h 43 min
